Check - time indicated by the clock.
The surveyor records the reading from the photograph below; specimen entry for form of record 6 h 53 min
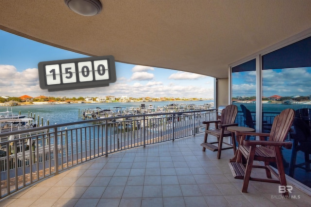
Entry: 15 h 00 min
